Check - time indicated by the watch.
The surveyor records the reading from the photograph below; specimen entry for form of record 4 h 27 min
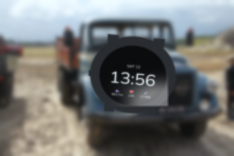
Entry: 13 h 56 min
